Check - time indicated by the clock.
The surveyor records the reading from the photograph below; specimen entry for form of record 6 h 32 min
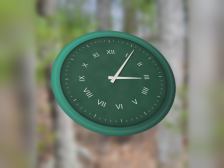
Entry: 3 h 06 min
